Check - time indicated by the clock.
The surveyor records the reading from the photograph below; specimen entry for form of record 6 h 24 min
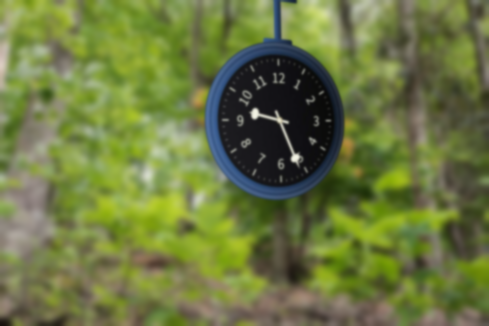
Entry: 9 h 26 min
